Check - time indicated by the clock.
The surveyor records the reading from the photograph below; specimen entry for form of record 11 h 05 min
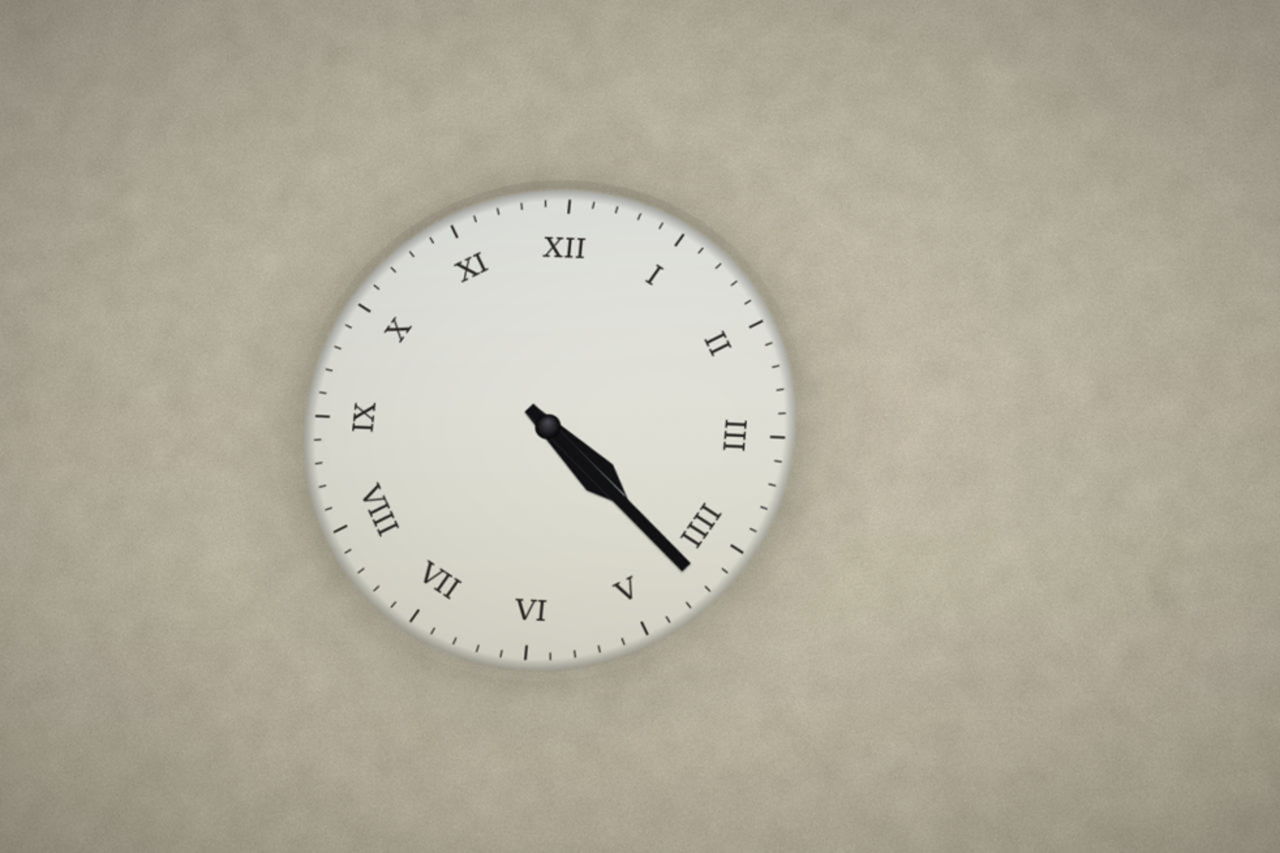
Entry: 4 h 22 min
